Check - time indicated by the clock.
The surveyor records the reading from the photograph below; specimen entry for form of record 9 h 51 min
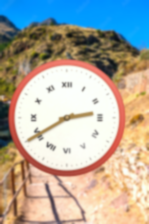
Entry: 2 h 40 min
